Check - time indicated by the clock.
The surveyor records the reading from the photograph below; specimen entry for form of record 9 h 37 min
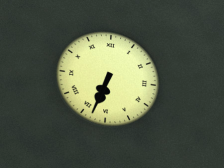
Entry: 6 h 33 min
